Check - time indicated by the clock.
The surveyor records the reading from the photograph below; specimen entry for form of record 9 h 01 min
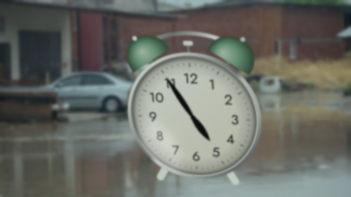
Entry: 4 h 55 min
